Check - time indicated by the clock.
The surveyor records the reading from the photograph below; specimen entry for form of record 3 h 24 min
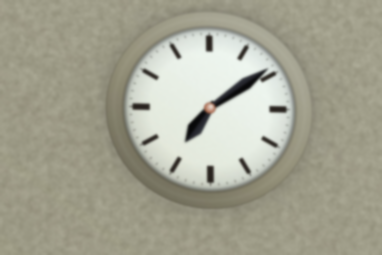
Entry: 7 h 09 min
